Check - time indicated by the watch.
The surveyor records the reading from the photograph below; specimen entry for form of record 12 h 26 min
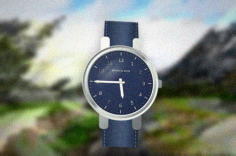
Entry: 5 h 45 min
